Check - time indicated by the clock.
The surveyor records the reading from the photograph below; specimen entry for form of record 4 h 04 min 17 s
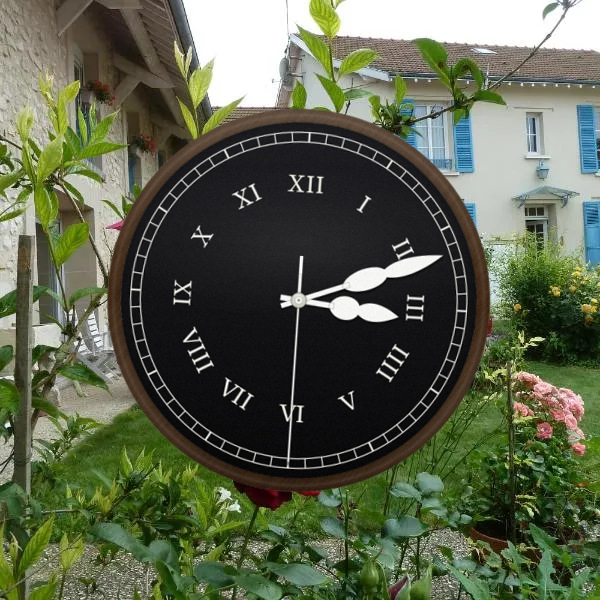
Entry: 3 h 11 min 30 s
